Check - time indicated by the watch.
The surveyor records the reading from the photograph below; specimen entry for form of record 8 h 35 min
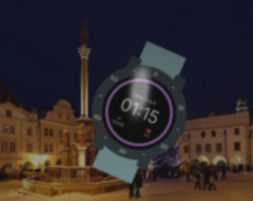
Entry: 1 h 15 min
